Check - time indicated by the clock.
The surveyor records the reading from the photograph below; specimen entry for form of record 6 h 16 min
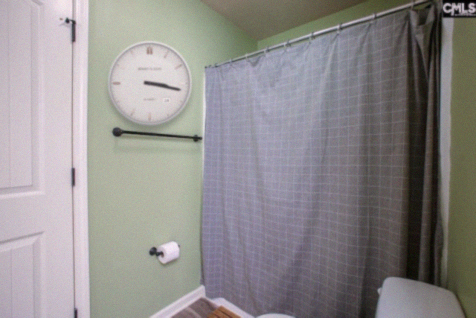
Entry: 3 h 17 min
